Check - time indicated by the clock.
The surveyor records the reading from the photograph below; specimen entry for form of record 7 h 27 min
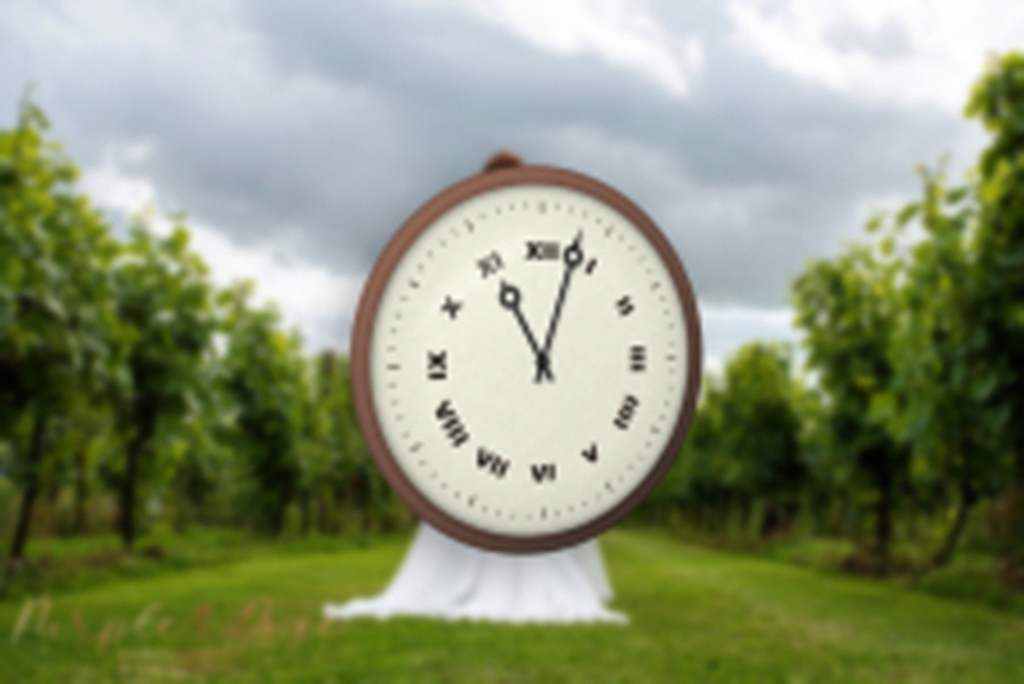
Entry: 11 h 03 min
